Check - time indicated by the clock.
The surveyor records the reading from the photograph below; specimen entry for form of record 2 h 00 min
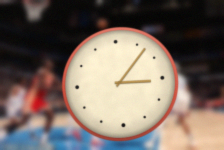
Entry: 3 h 07 min
